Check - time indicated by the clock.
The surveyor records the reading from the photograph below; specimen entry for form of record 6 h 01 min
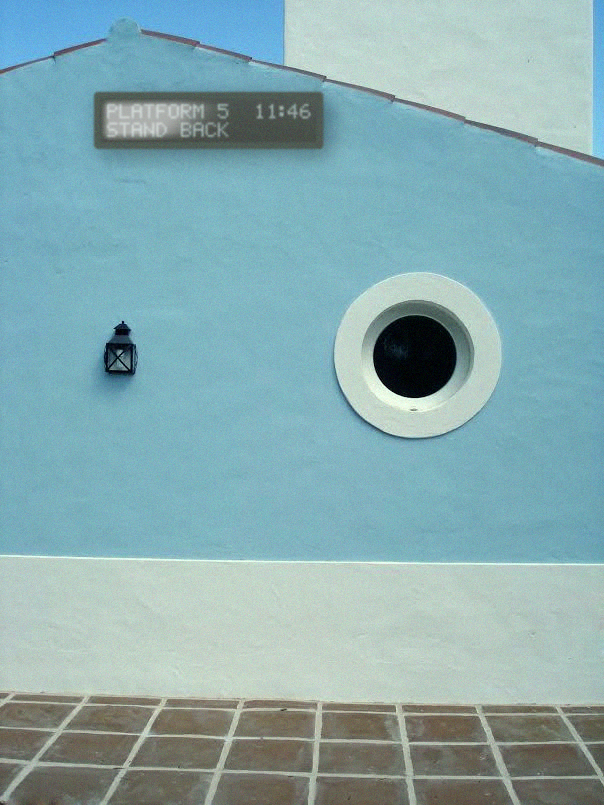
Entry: 11 h 46 min
